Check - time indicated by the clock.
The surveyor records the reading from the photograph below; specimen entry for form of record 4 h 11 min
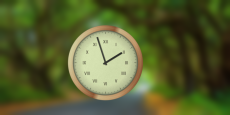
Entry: 1 h 57 min
